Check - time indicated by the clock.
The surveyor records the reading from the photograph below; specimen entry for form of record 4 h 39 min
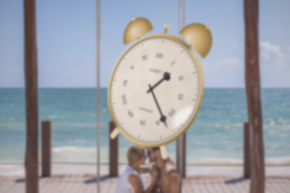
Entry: 1 h 23 min
